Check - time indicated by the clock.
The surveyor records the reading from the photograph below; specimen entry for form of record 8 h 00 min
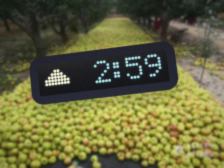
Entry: 2 h 59 min
